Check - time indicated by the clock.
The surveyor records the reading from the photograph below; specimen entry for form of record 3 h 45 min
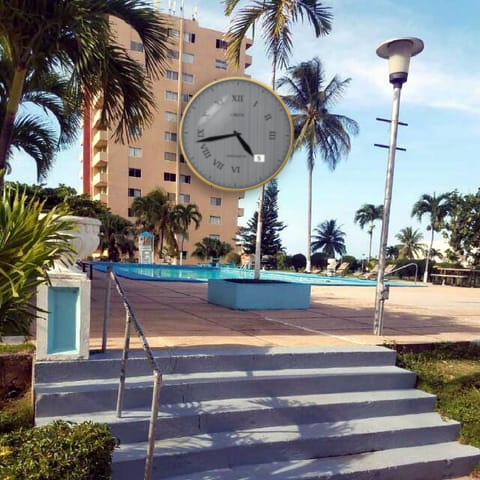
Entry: 4 h 43 min
